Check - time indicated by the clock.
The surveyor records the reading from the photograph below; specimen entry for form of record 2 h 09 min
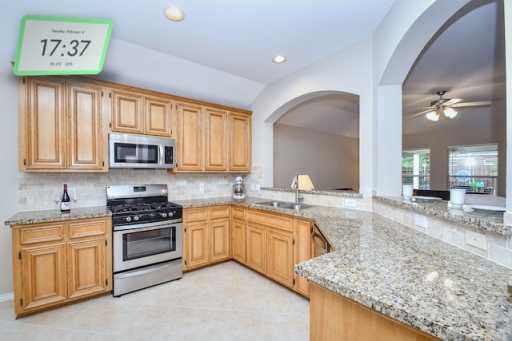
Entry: 17 h 37 min
